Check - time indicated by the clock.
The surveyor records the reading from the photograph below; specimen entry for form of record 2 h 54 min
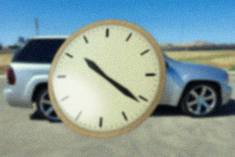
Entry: 10 h 21 min
